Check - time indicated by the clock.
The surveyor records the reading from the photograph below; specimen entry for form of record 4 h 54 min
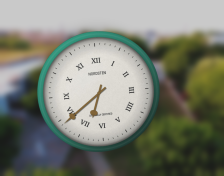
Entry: 6 h 39 min
